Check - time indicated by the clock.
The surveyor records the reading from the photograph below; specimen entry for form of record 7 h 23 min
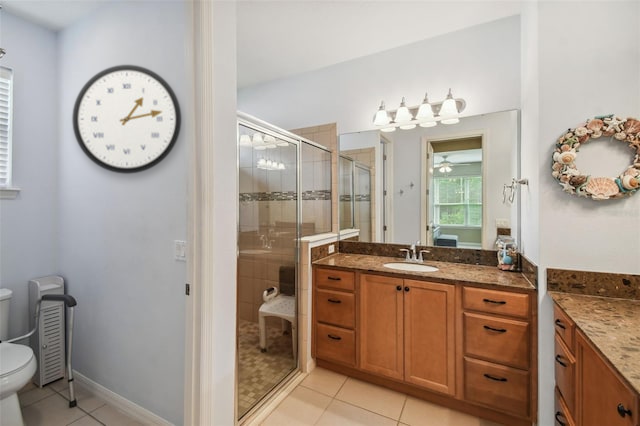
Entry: 1 h 13 min
